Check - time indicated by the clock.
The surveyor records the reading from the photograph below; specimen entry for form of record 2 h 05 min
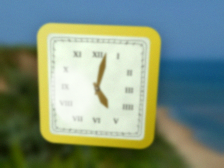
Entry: 5 h 02 min
